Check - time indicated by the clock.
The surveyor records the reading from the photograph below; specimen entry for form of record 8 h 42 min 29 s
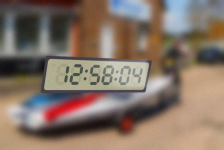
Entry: 12 h 58 min 04 s
